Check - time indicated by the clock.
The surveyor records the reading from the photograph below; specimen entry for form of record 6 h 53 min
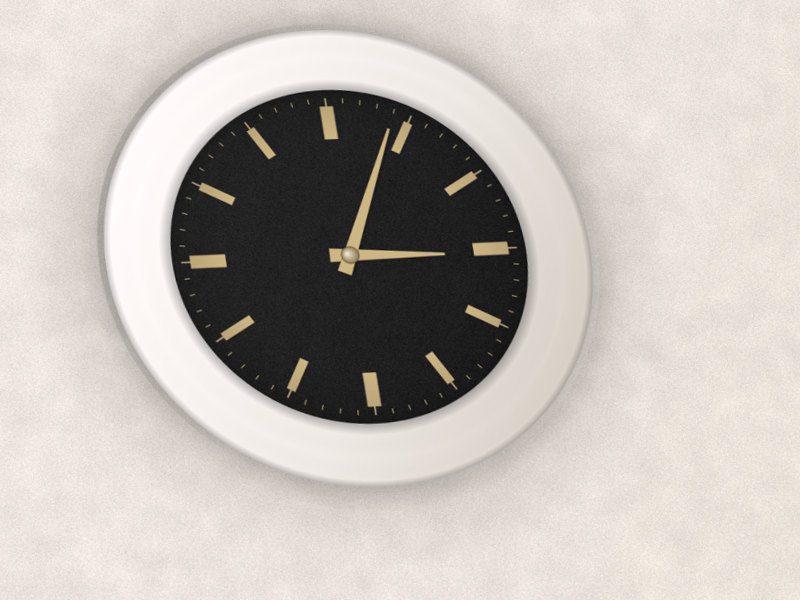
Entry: 3 h 04 min
